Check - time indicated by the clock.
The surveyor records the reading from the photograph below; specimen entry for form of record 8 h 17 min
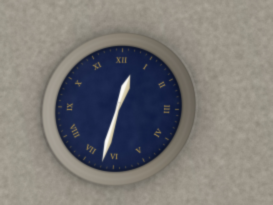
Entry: 12 h 32 min
